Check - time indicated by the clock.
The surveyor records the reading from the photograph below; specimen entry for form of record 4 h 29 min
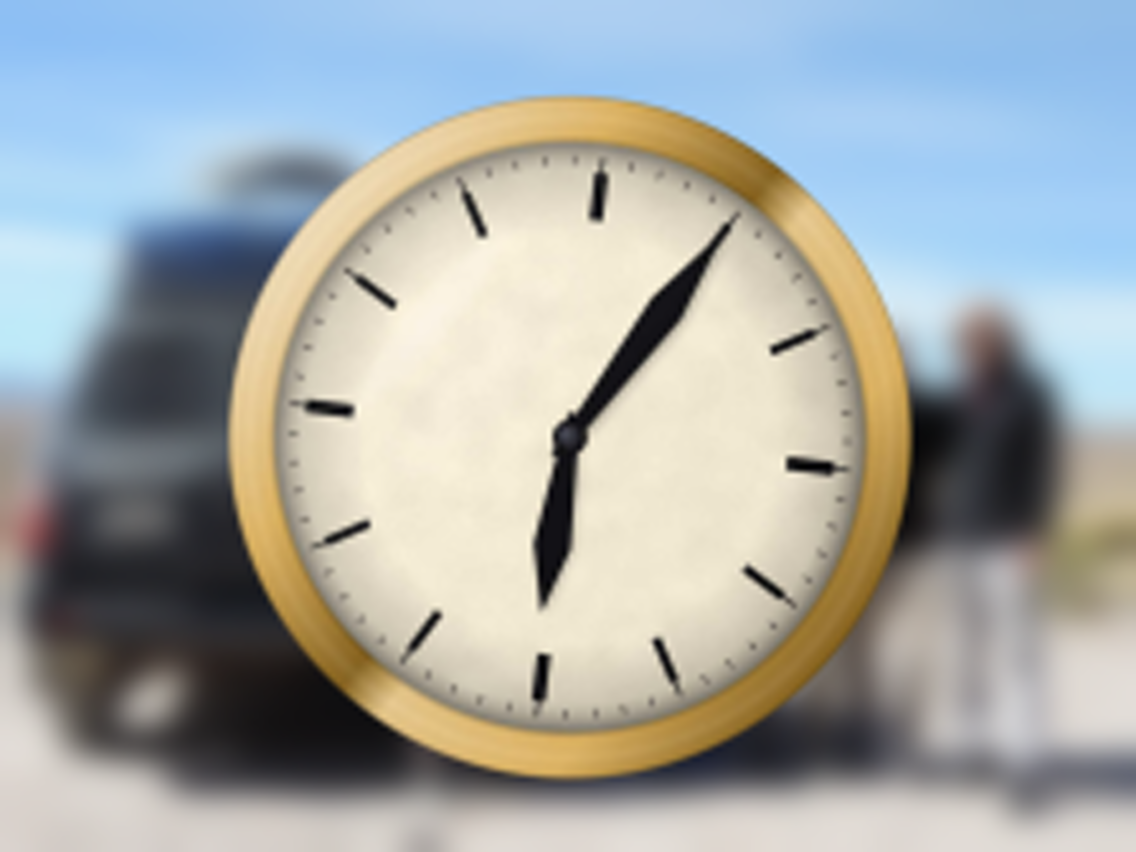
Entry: 6 h 05 min
